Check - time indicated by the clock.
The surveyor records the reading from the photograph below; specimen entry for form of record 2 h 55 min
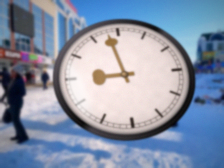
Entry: 8 h 58 min
